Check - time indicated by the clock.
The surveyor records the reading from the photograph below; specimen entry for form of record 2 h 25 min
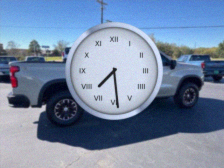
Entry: 7 h 29 min
